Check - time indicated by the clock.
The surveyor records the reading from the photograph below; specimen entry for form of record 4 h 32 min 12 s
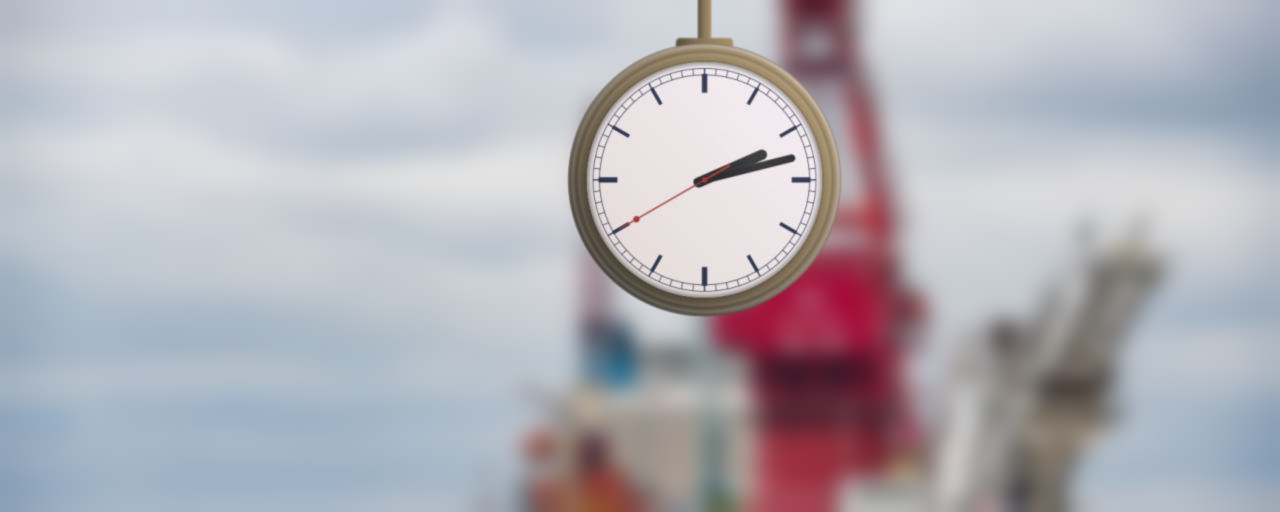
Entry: 2 h 12 min 40 s
